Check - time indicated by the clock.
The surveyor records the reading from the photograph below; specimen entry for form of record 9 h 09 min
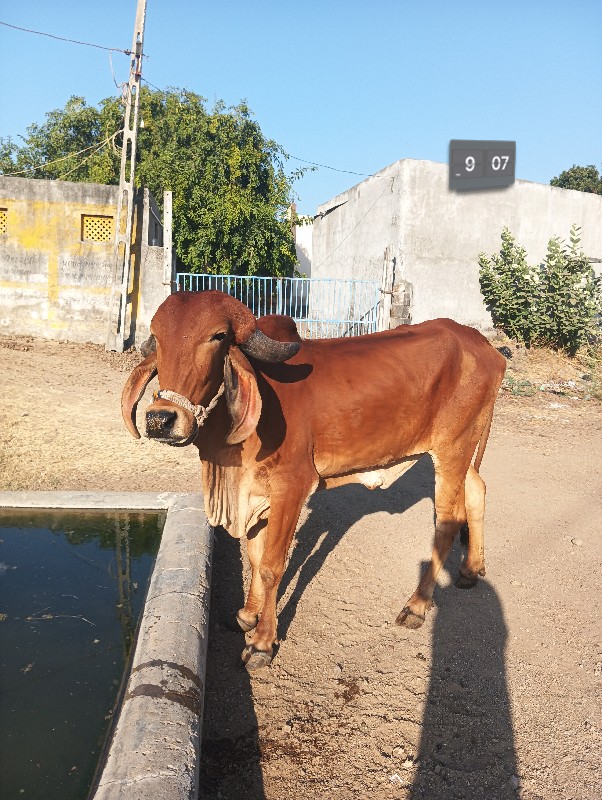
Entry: 9 h 07 min
